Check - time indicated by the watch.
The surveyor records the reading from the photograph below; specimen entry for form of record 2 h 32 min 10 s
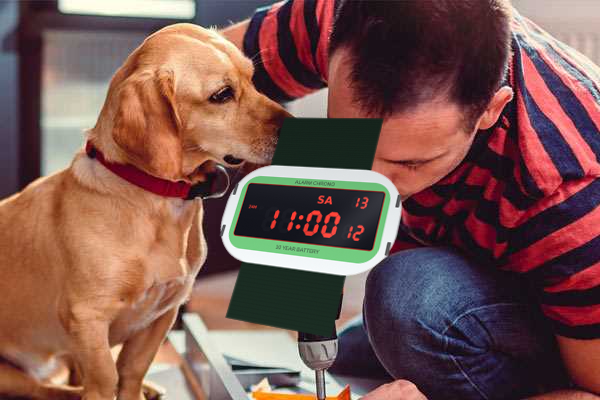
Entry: 11 h 00 min 12 s
